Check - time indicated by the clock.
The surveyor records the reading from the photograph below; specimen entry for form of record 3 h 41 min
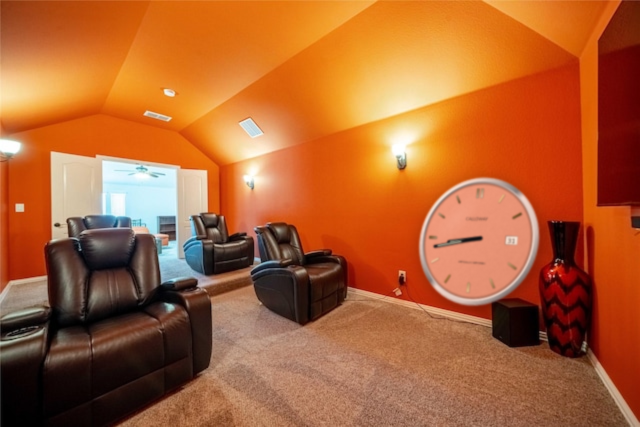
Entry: 8 h 43 min
